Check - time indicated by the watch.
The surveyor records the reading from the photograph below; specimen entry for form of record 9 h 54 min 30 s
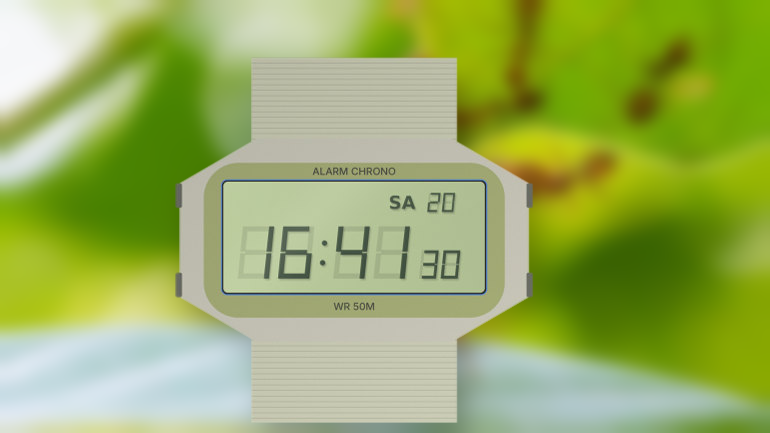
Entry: 16 h 41 min 30 s
